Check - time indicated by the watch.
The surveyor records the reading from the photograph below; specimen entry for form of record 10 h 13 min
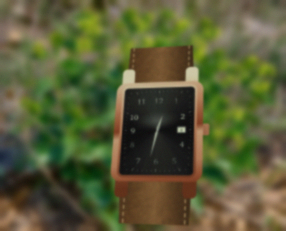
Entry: 12 h 32 min
